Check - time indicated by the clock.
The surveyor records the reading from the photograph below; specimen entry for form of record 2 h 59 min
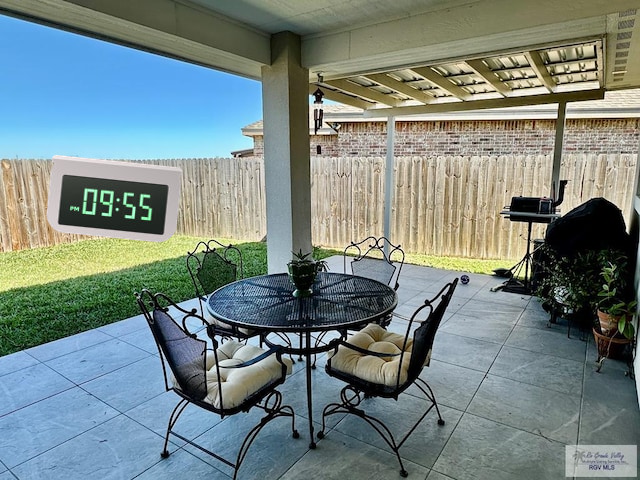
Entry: 9 h 55 min
